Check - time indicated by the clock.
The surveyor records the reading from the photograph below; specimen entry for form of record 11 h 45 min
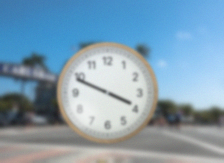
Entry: 3 h 49 min
